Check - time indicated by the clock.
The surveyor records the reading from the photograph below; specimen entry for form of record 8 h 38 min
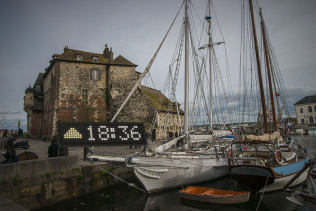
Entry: 18 h 36 min
